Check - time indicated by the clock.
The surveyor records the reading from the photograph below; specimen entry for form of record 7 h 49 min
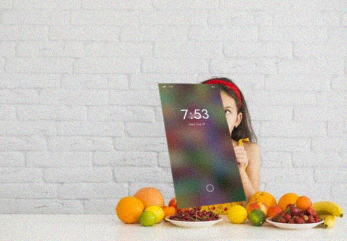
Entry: 7 h 53 min
